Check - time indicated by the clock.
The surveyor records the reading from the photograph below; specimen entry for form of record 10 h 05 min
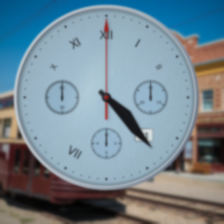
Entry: 4 h 23 min
